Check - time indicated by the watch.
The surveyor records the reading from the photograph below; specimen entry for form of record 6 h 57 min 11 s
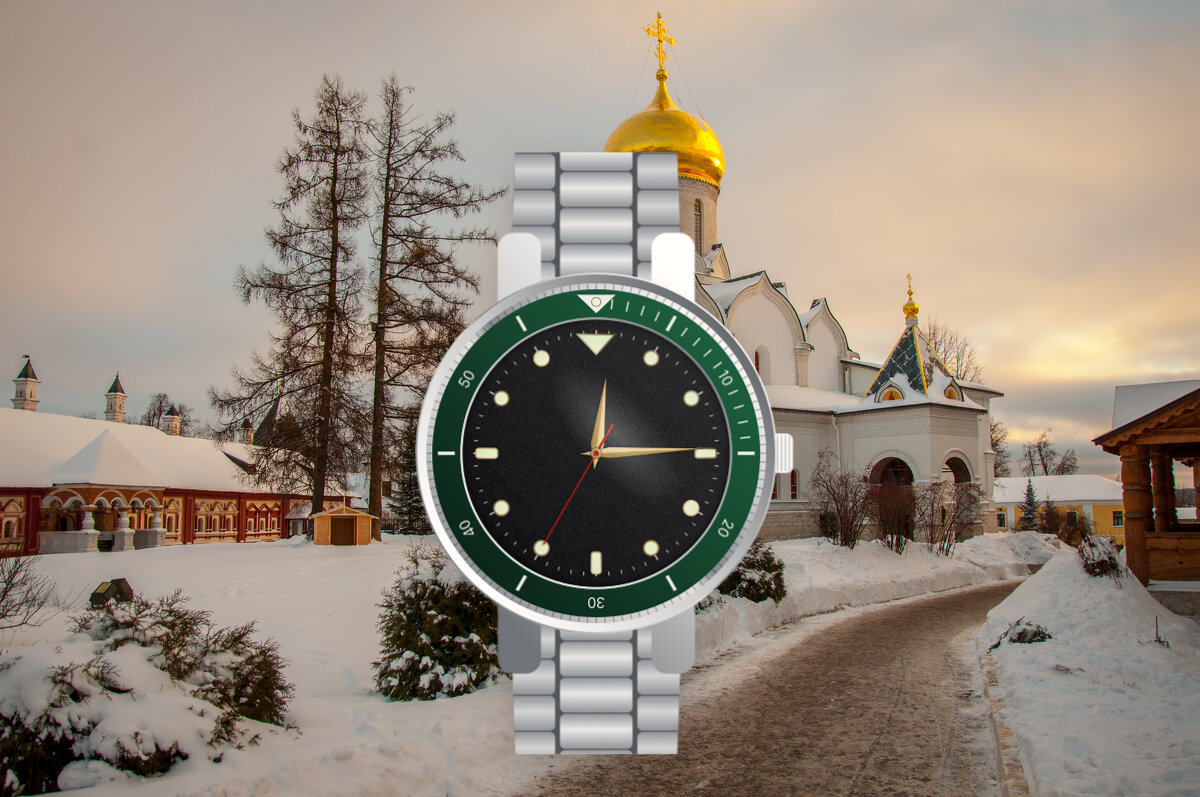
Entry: 12 h 14 min 35 s
